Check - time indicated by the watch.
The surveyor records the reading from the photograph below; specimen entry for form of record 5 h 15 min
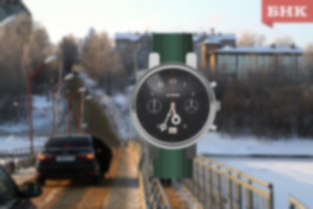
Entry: 5 h 34 min
